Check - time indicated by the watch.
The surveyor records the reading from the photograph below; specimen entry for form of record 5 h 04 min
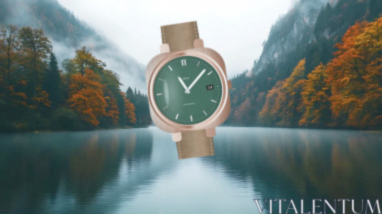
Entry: 11 h 08 min
